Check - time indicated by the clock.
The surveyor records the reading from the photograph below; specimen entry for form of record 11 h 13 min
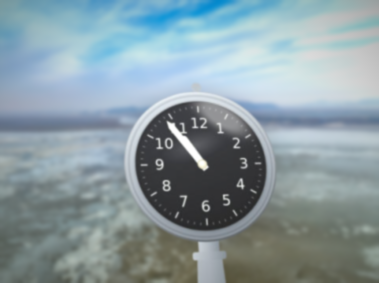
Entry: 10 h 54 min
